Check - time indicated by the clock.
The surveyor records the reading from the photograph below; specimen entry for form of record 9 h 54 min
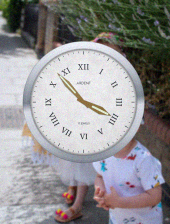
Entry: 3 h 53 min
